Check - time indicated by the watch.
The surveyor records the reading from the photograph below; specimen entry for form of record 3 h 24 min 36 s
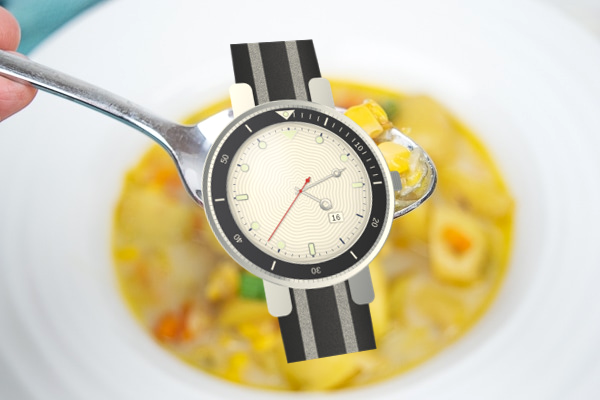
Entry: 4 h 11 min 37 s
